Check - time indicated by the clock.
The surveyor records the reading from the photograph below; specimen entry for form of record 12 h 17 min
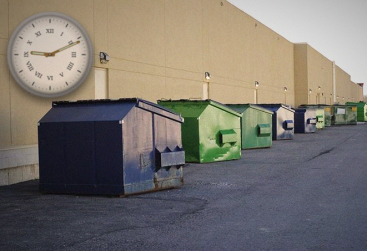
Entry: 9 h 11 min
